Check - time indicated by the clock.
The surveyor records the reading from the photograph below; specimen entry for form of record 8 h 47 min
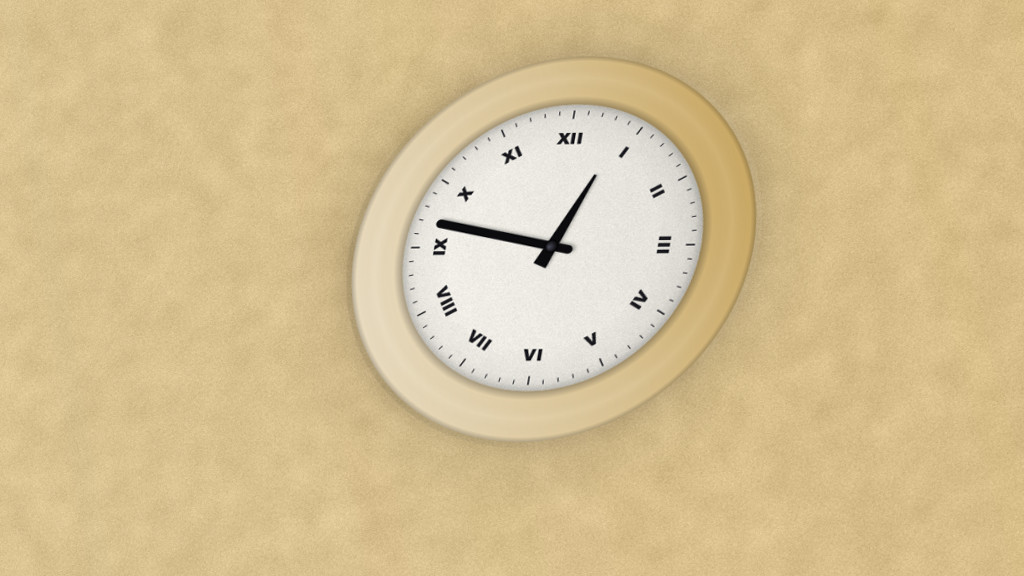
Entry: 12 h 47 min
